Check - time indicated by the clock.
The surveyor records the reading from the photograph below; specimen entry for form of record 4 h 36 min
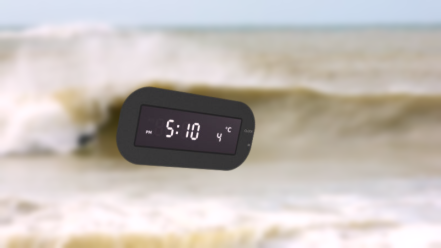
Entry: 5 h 10 min
